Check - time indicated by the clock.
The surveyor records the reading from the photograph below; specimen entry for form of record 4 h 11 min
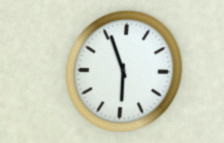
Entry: 5 h 56 min
